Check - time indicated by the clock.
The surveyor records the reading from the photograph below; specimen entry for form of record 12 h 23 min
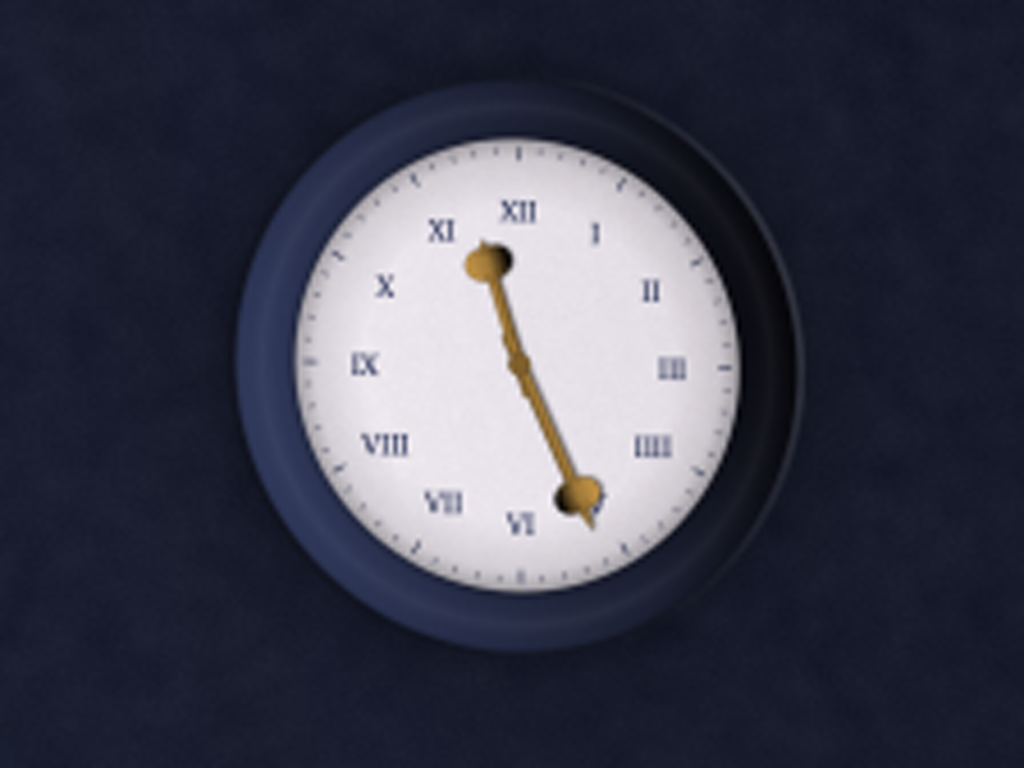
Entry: 11 h 26 min
